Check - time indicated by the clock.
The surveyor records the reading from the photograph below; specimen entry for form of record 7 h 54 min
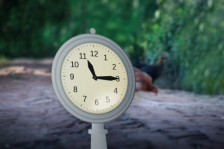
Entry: 11 h 15 min
